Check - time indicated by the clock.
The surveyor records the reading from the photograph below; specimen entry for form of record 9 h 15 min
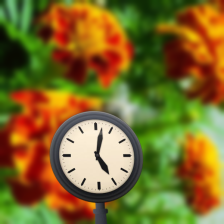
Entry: 5 h 02 min
